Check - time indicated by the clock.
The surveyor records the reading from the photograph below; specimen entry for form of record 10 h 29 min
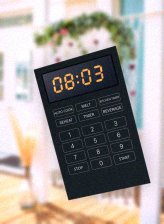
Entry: 8 h 03 min
